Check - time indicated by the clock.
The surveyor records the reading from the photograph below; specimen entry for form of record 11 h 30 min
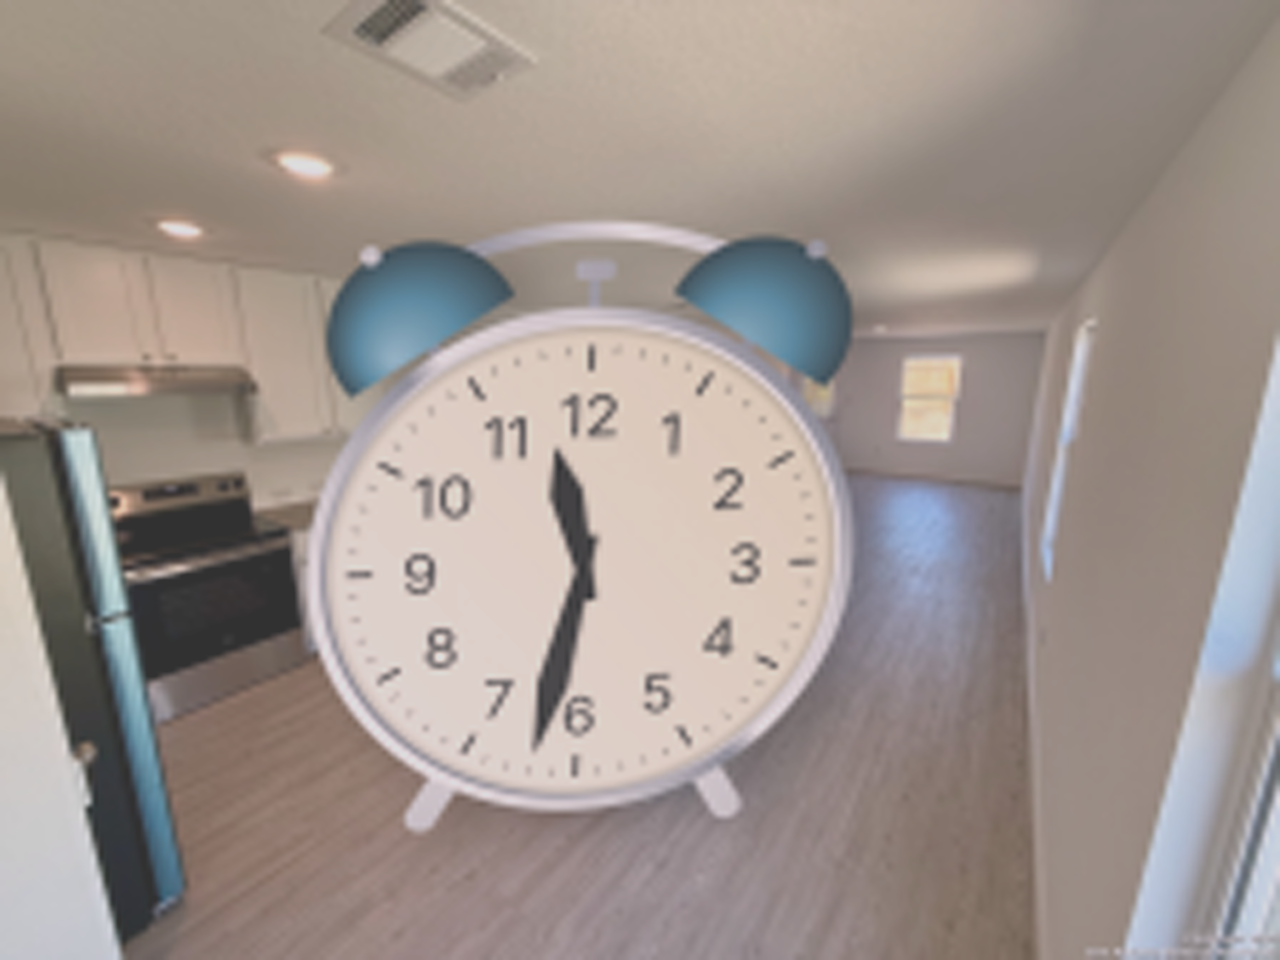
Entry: 11 h 32 min
